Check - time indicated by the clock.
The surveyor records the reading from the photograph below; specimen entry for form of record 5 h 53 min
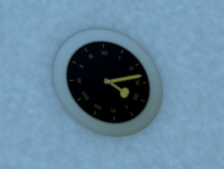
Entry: 4 h 13 min
